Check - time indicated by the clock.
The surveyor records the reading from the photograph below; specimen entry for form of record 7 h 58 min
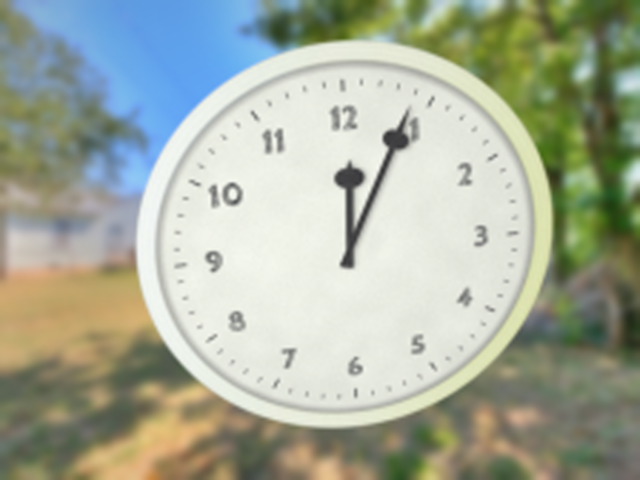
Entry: 12 h 04 min
